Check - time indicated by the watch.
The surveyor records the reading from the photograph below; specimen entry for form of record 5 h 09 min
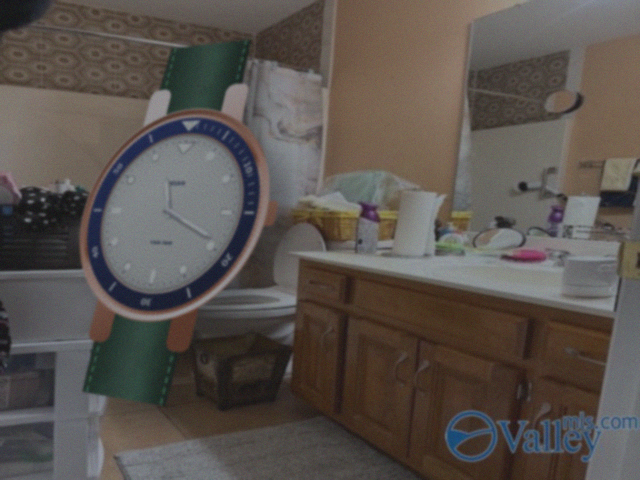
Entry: 11 h 19 min
